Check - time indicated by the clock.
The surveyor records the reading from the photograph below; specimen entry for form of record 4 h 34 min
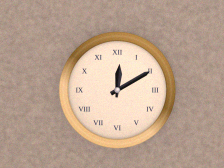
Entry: 12 h 10 min
